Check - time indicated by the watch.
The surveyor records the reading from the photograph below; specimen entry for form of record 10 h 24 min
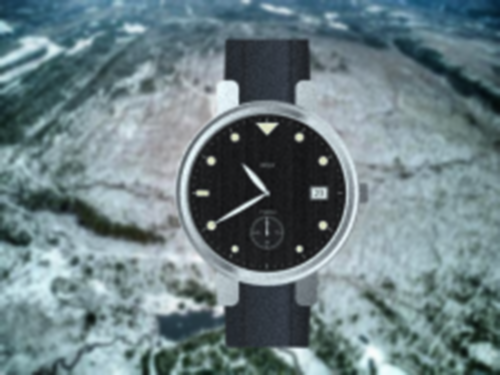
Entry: 10 h 40 min
